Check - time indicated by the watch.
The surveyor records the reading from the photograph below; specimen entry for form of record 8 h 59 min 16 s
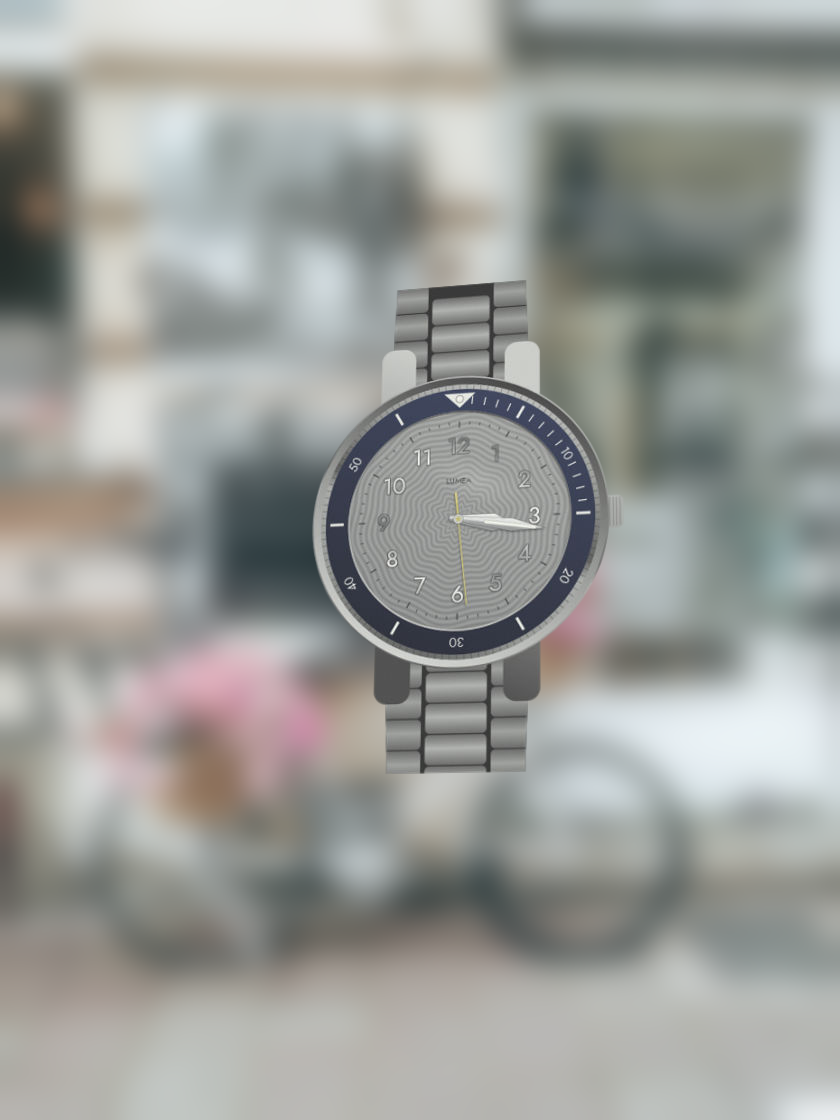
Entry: 3 h 16 min 29 s
